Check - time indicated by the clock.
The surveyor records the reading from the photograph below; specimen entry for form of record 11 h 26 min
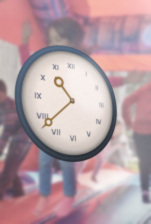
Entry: 10 h 38 min
